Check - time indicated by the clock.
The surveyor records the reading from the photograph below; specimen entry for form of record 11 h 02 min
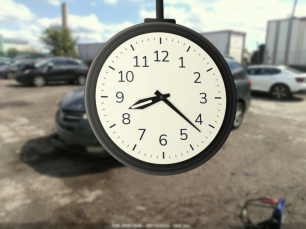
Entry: 8 h 22 min
